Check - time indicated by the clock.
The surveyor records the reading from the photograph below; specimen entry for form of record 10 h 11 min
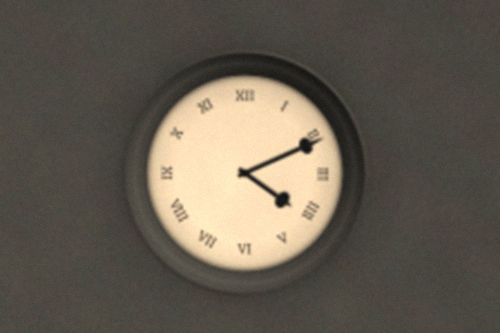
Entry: 4 h 11 min
